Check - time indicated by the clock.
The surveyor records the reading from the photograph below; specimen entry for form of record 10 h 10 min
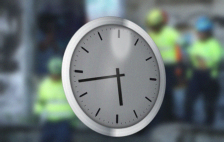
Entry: 5 h 43 min
